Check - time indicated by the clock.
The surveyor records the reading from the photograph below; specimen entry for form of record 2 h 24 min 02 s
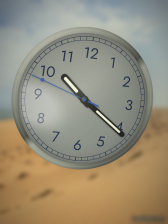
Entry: 10 h 20 min 48 s
